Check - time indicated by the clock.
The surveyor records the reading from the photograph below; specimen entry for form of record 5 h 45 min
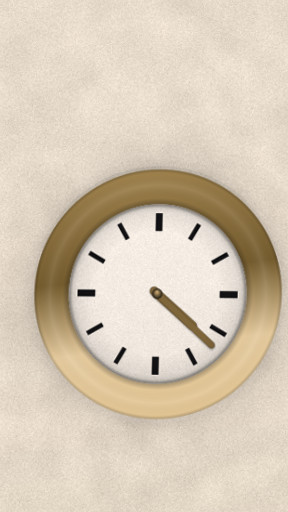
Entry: 4 h 22 min
